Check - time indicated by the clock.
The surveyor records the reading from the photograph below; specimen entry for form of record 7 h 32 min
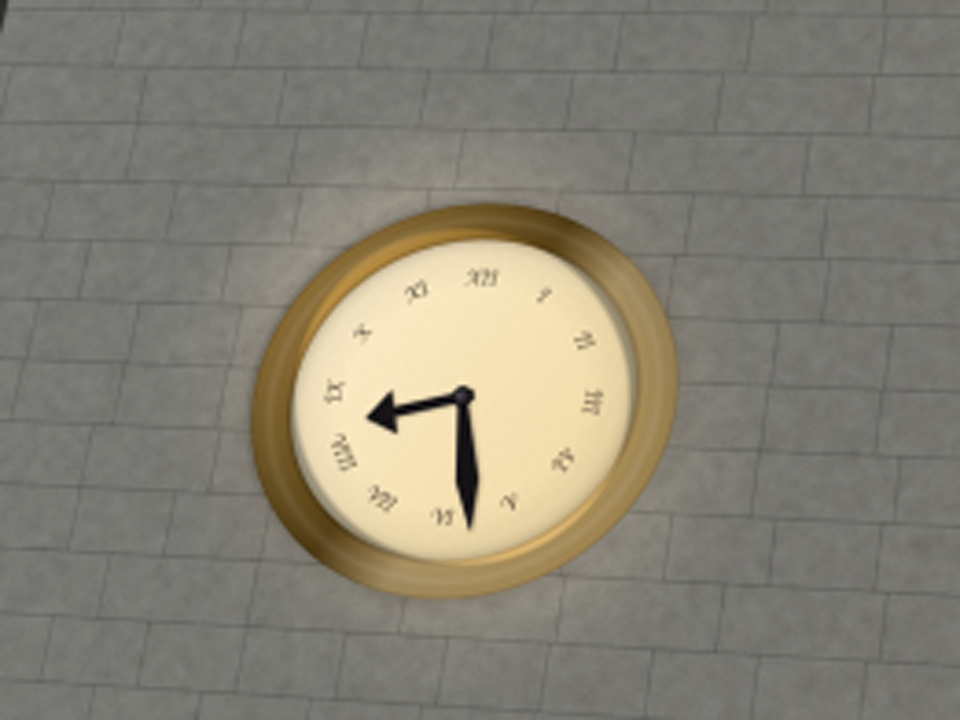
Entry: 8 h 28 min
